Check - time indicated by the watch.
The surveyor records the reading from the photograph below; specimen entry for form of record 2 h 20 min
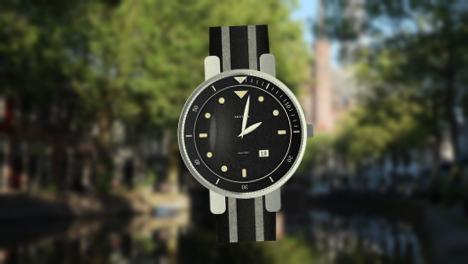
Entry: 2 h 02 min
